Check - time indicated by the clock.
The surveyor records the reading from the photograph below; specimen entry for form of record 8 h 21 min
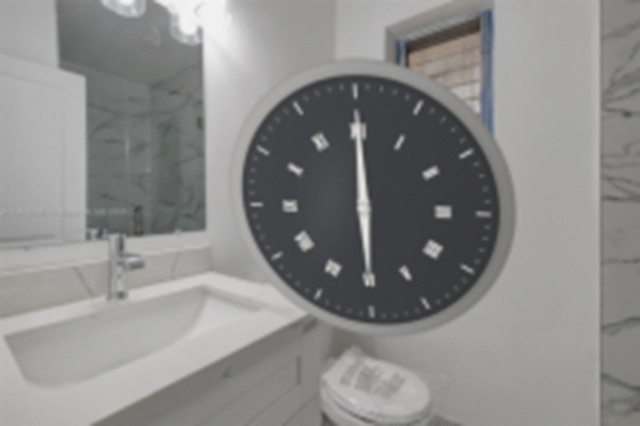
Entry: 6 h 00 min
